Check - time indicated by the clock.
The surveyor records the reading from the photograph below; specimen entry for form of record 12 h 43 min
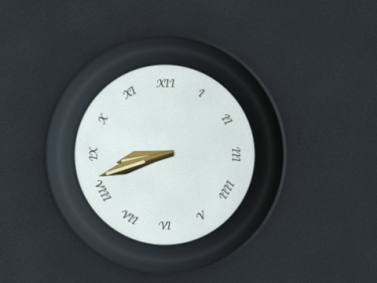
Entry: 8 h 42 min
